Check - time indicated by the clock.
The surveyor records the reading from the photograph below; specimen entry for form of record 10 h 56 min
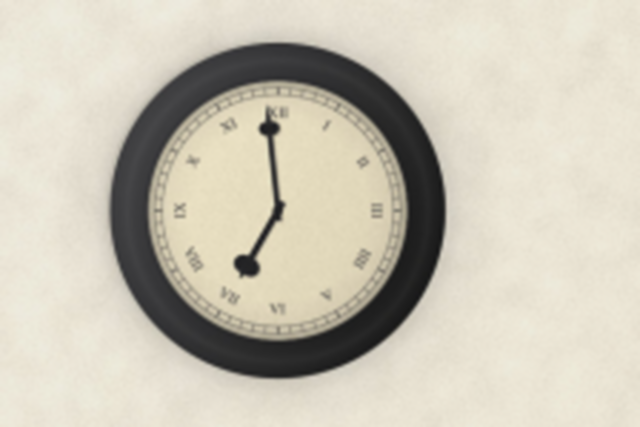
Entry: 6 h 59 min
